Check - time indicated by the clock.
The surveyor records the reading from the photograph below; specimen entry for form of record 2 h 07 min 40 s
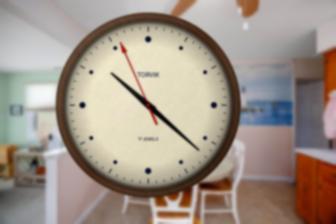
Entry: 10 h 21 min 56 s
